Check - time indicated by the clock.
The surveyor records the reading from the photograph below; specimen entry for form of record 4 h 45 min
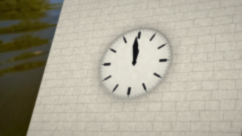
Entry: 11 h 59 min
